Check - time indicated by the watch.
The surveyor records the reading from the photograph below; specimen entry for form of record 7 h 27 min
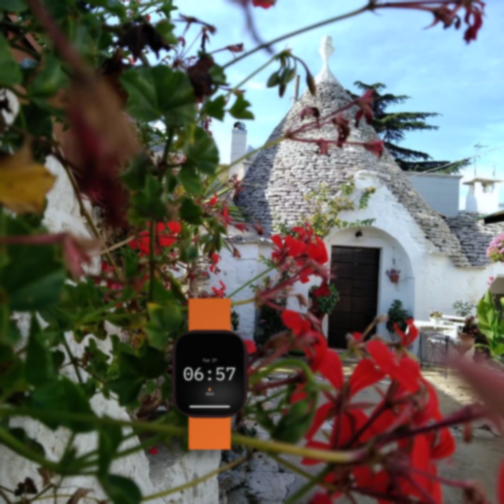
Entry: 6 h 57 min
